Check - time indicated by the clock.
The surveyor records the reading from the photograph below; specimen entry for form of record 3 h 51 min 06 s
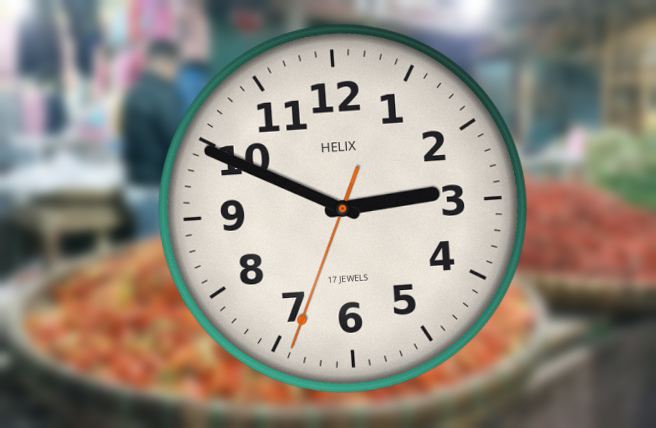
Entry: 2 h 49 min 34 s
